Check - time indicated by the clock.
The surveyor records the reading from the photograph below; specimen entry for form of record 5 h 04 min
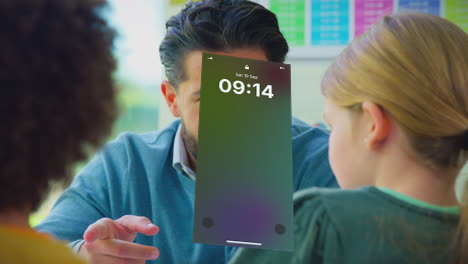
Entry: 9 h 14 min
